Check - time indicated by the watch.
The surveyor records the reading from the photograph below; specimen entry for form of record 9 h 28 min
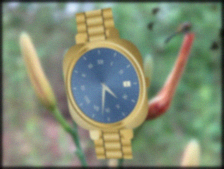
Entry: 4 h 32 min
